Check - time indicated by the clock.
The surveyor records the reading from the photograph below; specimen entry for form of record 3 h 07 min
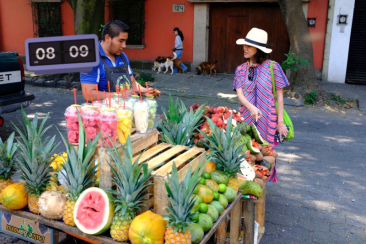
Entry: 8 h 09 min
